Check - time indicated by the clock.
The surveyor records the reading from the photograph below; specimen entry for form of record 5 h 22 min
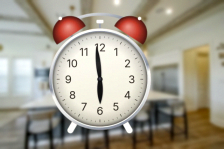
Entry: 5 h 59 min
